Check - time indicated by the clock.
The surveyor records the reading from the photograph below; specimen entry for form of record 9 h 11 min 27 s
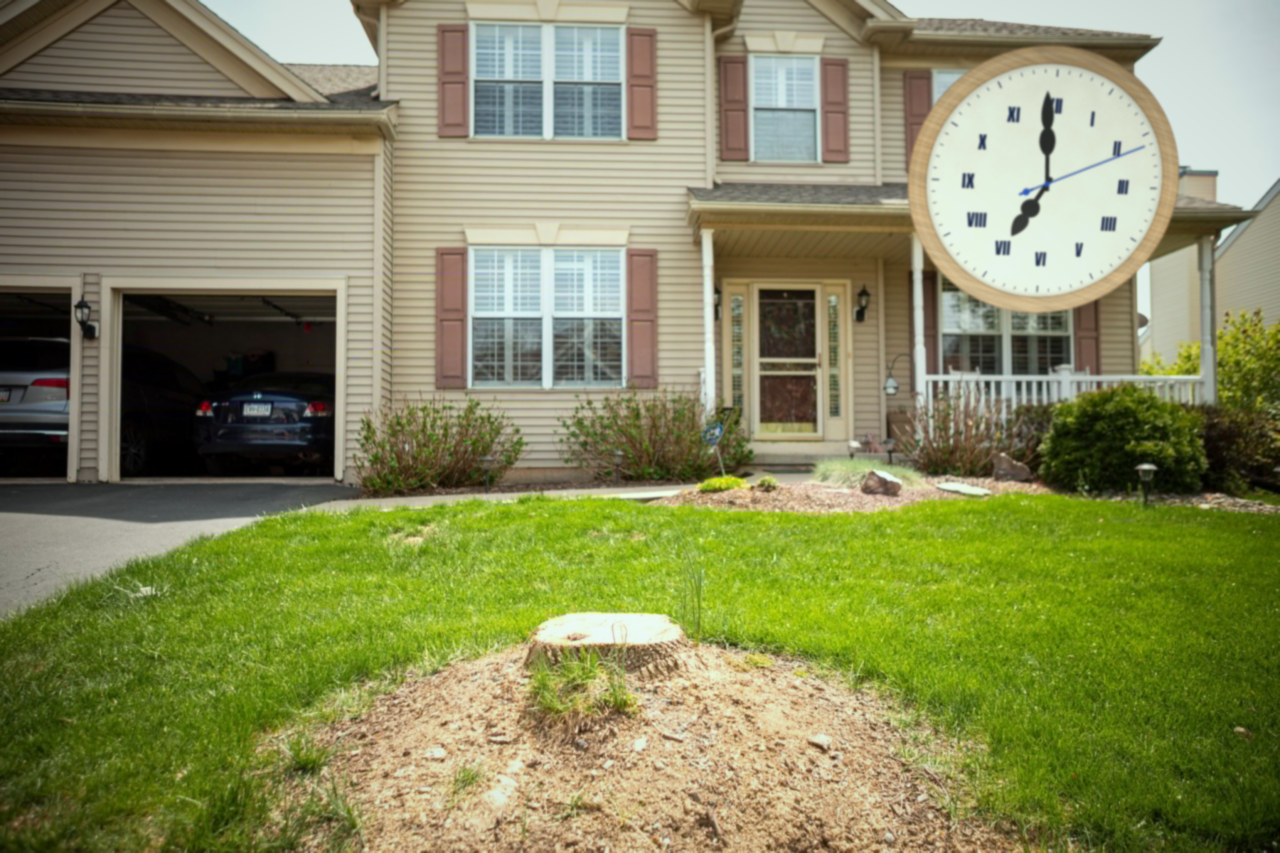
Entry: 6 h 59 min 11 s
